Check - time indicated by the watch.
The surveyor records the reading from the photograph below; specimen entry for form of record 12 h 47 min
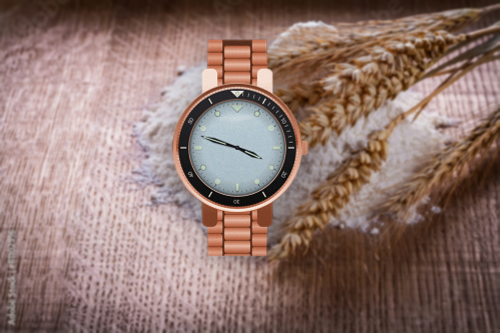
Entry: 3 h 48 min
